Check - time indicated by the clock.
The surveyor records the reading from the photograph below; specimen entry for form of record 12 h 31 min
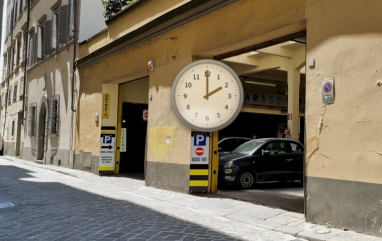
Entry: 2 h 00 min
